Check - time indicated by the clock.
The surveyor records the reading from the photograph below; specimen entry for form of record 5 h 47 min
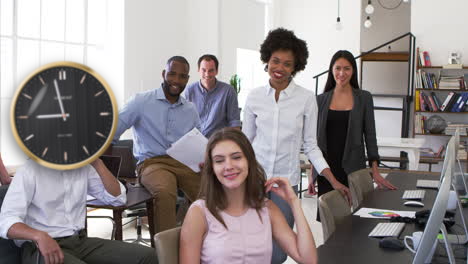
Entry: 8 h 58 min
